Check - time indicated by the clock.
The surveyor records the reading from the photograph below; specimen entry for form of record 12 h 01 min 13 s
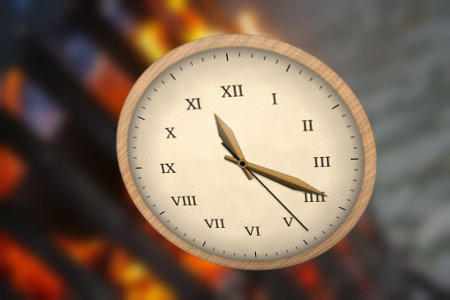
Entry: 11 h 19 min 24 s
